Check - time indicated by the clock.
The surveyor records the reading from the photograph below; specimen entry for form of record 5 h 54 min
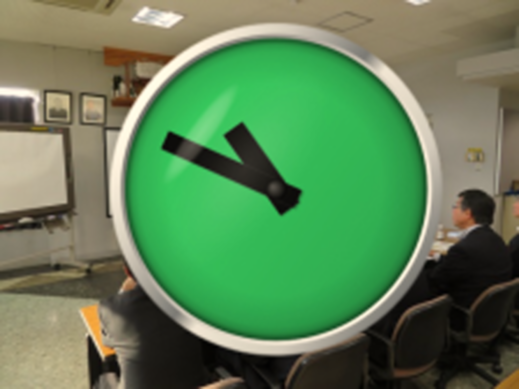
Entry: 10 h 49 min
